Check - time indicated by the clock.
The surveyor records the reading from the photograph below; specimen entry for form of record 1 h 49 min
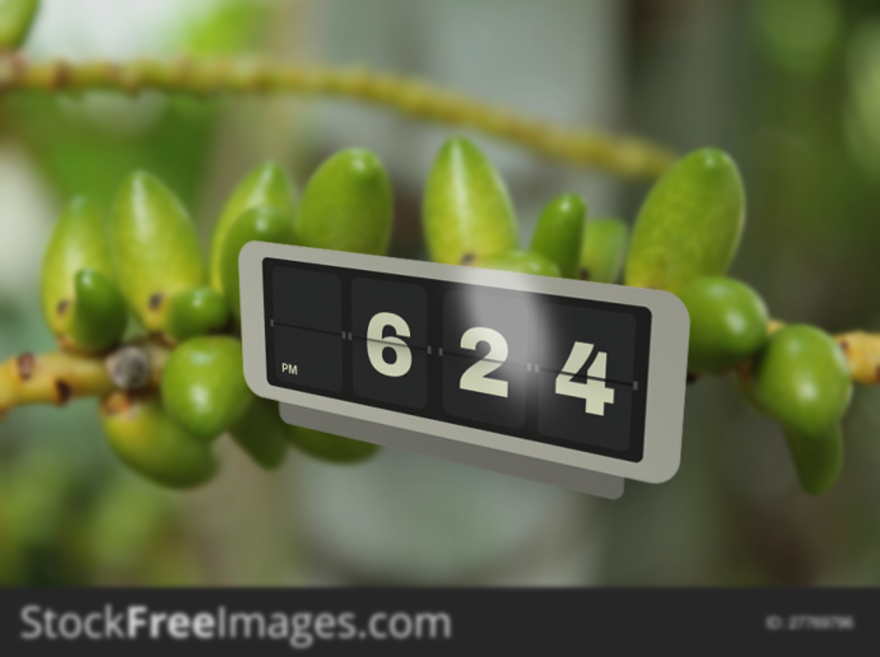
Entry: 6 h 24 min
